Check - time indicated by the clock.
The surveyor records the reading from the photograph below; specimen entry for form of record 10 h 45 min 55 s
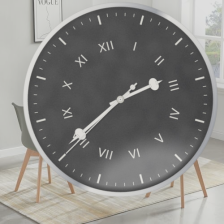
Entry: 2 h 40 min 40 s
